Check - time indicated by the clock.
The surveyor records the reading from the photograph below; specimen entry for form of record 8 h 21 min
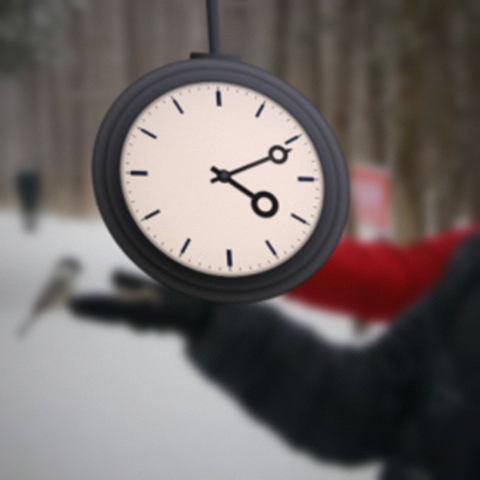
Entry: 4 h 11 min
